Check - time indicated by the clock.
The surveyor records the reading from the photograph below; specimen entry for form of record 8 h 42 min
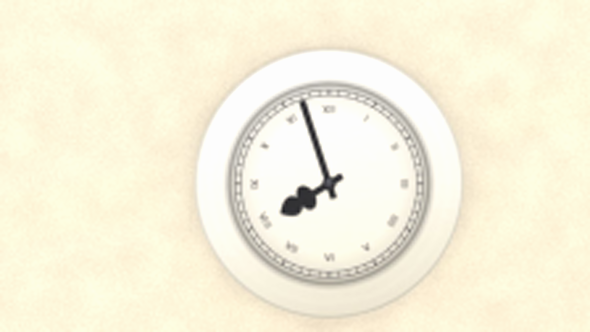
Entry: 7 h 57 min
